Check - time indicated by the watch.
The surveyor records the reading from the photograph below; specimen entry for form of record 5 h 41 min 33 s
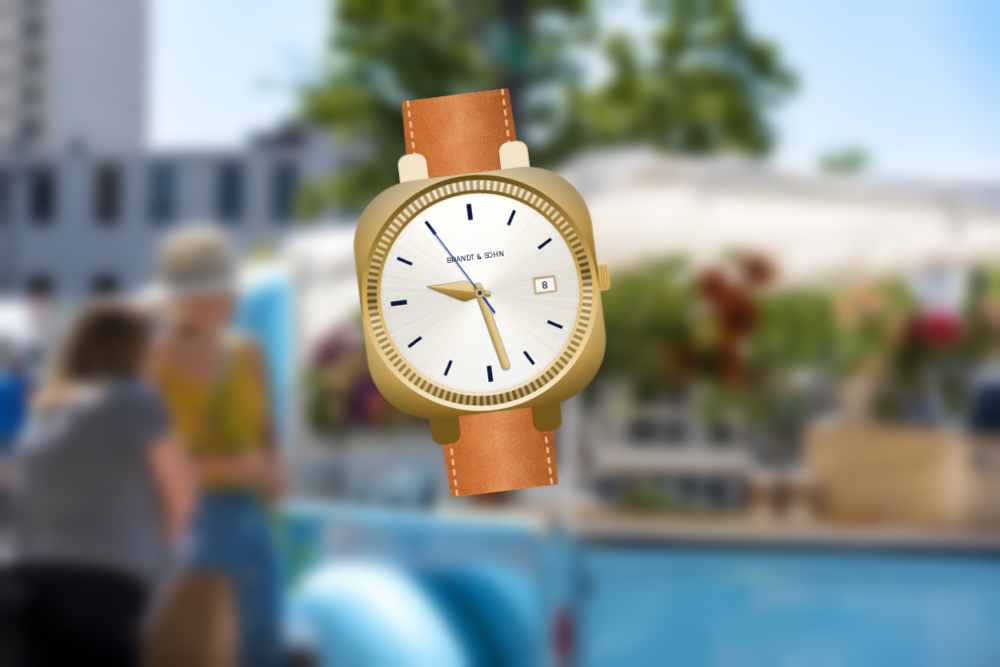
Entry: 9 h 27 min 55 s
